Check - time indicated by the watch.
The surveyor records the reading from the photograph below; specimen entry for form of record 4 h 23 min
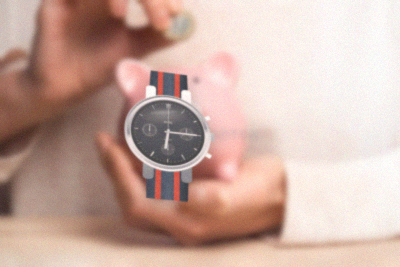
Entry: 6 h 15 min
